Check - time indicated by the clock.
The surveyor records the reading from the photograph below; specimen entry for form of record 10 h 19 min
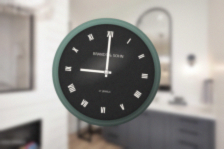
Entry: 9 h 00 min
